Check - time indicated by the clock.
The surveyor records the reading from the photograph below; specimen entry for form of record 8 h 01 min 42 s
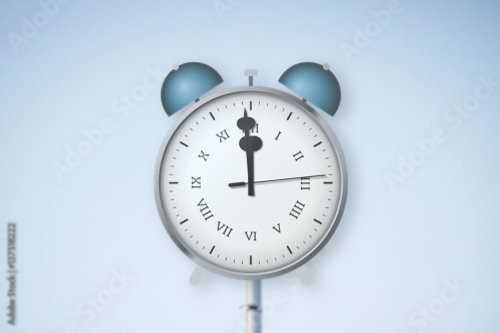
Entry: 11 h 59 min 14 s
